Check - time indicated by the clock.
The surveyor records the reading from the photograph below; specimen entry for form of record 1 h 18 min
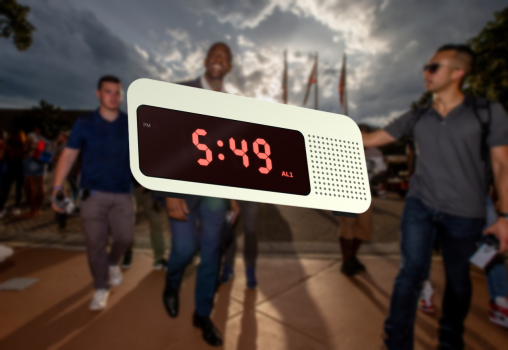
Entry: 5 h 49 min
